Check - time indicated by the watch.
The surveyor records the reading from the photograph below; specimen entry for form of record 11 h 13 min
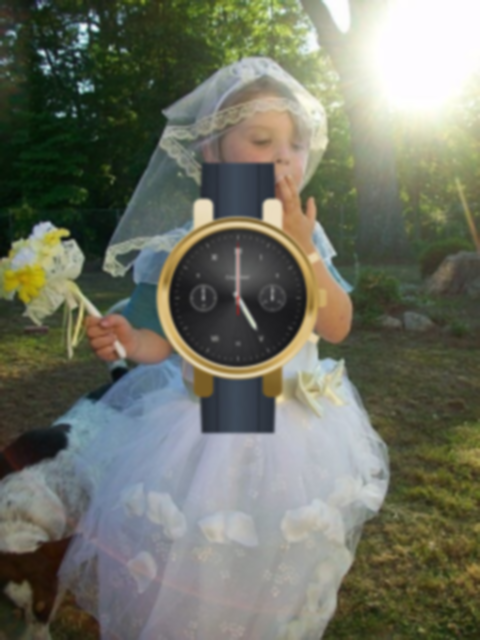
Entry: 5 h 00 min
